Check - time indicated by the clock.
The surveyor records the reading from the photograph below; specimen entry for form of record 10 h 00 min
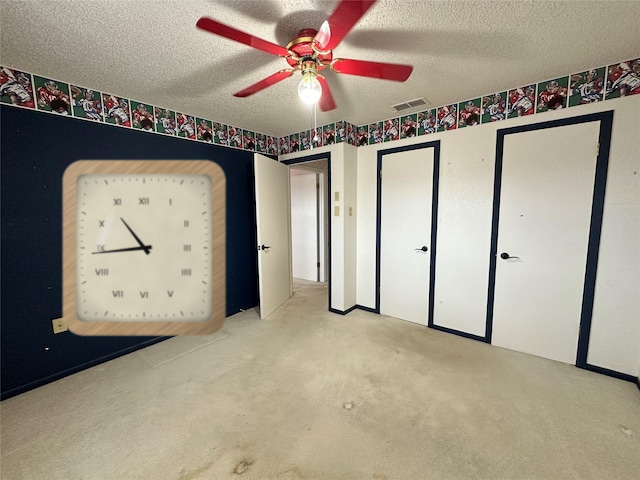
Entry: 10 h 44 min
